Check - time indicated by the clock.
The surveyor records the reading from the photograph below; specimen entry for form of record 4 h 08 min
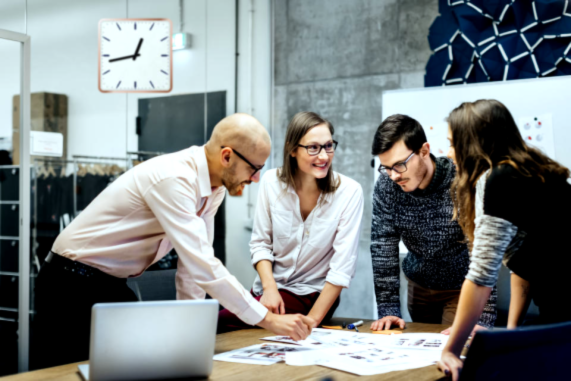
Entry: 12 h 43 min
